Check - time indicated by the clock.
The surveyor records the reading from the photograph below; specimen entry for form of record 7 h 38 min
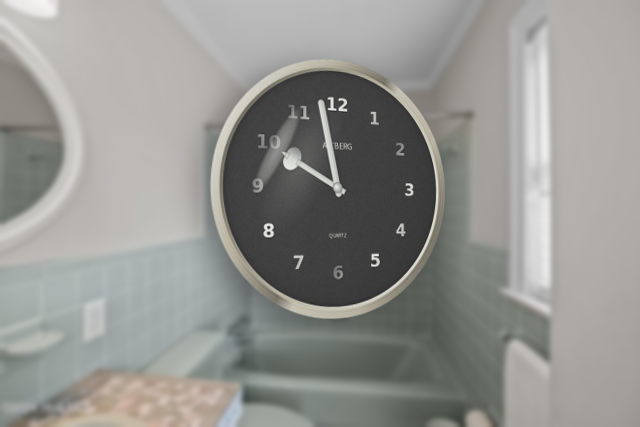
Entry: 9 h 58 min
